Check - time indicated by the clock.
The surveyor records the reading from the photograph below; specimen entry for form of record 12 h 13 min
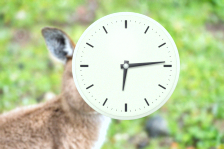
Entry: 6 h 14 min
